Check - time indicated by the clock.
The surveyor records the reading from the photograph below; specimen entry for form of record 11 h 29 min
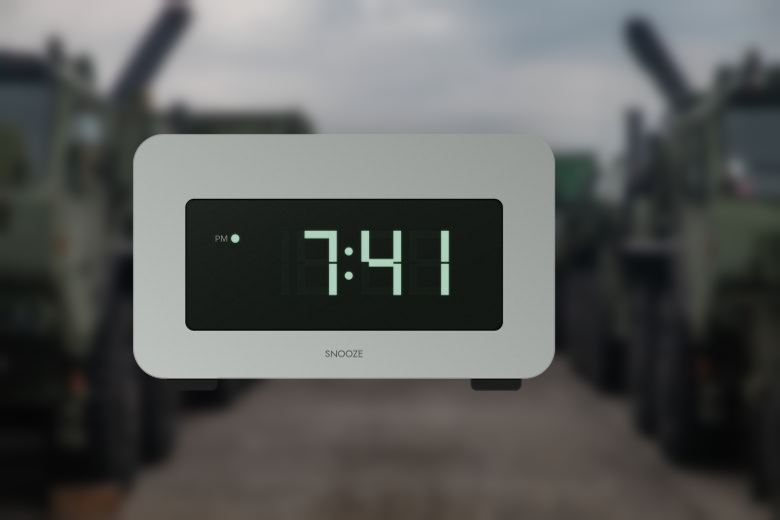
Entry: 7 h 41 min
